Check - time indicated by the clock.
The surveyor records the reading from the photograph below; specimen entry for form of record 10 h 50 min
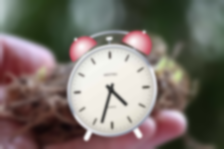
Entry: 4 h 33 min
